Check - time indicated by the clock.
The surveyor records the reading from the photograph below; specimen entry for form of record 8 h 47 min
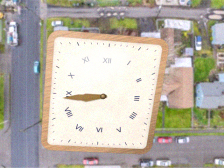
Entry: 8 h 44 min
